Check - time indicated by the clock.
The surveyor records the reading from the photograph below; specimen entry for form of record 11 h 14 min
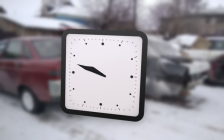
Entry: 9 h 48 min
